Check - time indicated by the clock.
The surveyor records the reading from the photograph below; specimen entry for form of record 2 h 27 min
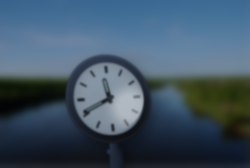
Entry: 11 h 41 min
